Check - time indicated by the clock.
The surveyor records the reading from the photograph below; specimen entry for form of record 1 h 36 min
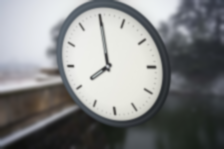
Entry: 8 h 00 min
